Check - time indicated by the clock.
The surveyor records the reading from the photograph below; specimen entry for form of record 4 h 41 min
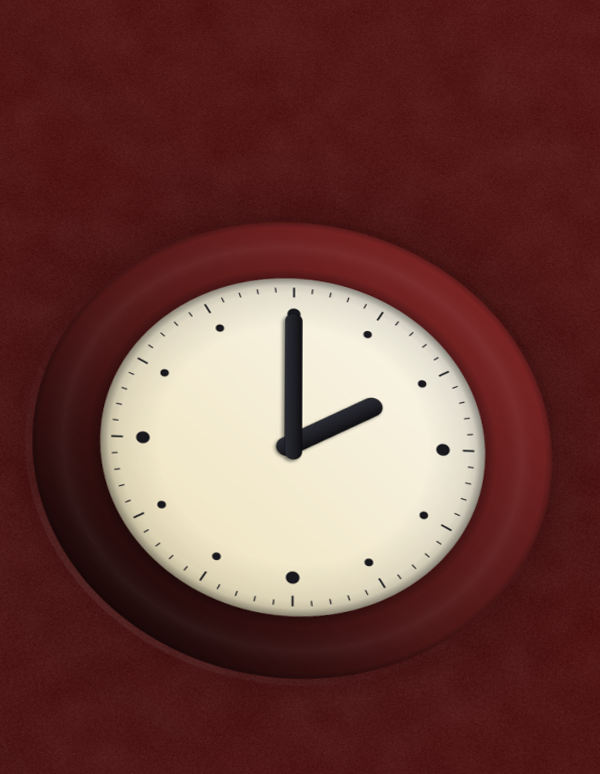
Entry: 2 h 00 min
